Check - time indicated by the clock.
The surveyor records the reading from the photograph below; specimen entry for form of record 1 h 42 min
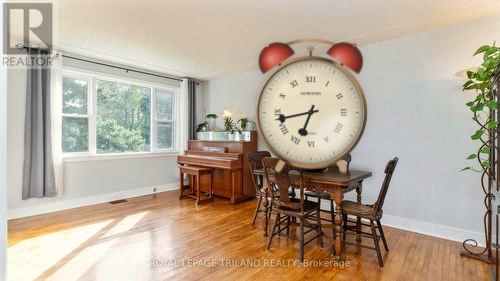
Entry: 6 h 43 min
